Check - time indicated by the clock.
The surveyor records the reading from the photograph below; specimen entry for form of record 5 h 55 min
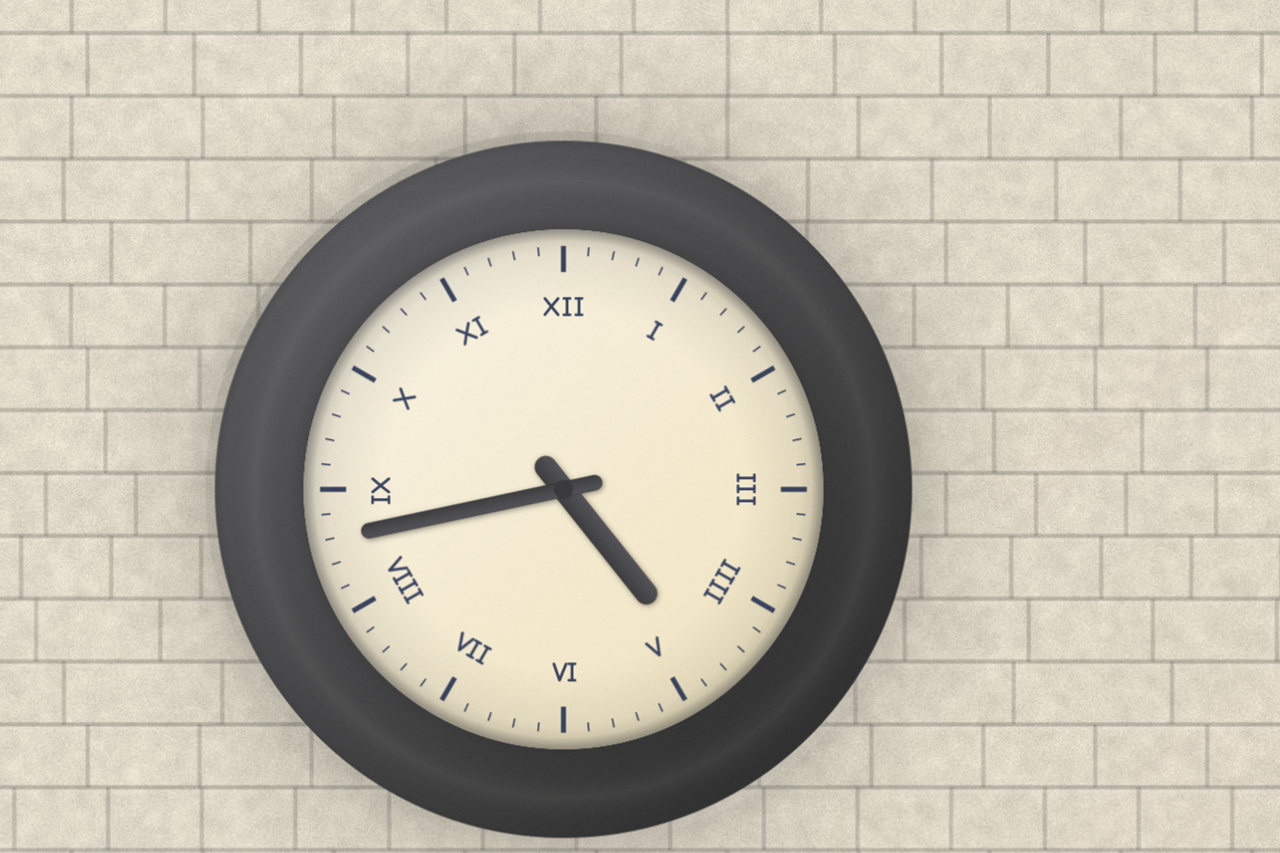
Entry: 4 h 43 min
